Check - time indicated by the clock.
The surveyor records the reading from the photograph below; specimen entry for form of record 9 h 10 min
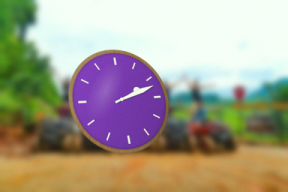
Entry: 2 h 12 min
